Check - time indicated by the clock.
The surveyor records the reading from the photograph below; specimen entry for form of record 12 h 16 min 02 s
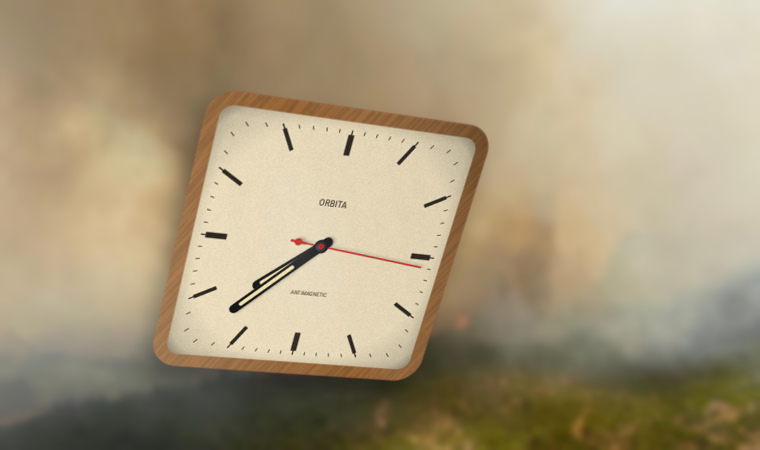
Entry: 7 h 37 min 16 s
